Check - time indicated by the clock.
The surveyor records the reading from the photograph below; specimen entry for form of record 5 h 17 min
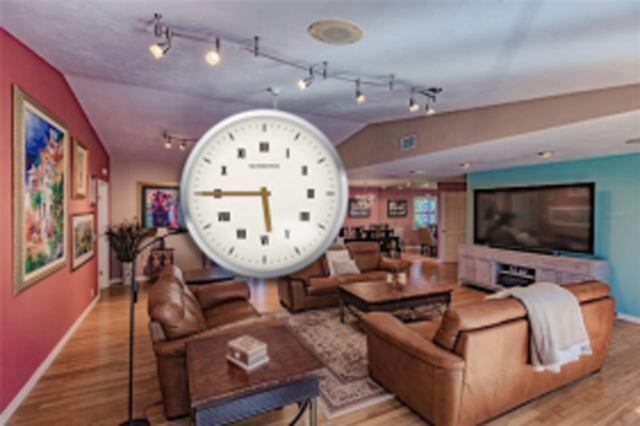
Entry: 5 h 45 min
